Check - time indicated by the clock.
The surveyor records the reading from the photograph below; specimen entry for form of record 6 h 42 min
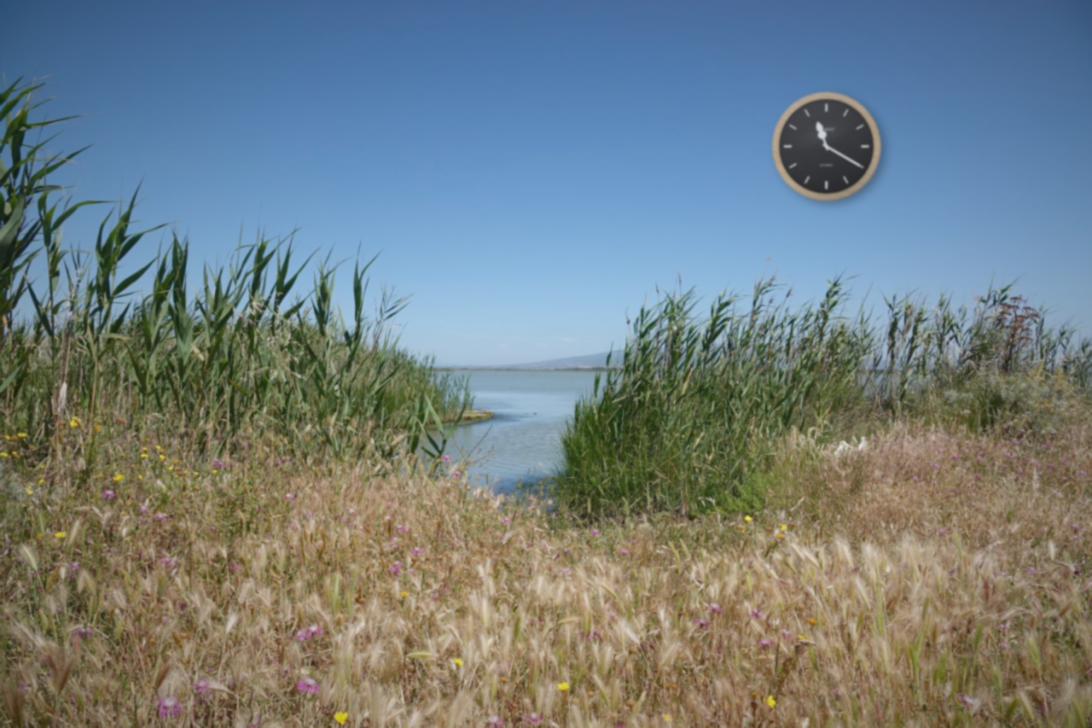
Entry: 11 h 20 min
